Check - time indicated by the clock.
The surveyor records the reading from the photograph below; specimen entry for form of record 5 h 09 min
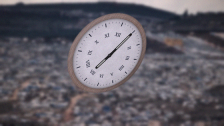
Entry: 7 h 05 min
